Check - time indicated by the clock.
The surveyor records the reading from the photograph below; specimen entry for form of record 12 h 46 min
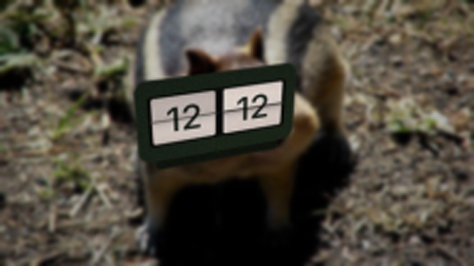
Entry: 12 h 12 min
